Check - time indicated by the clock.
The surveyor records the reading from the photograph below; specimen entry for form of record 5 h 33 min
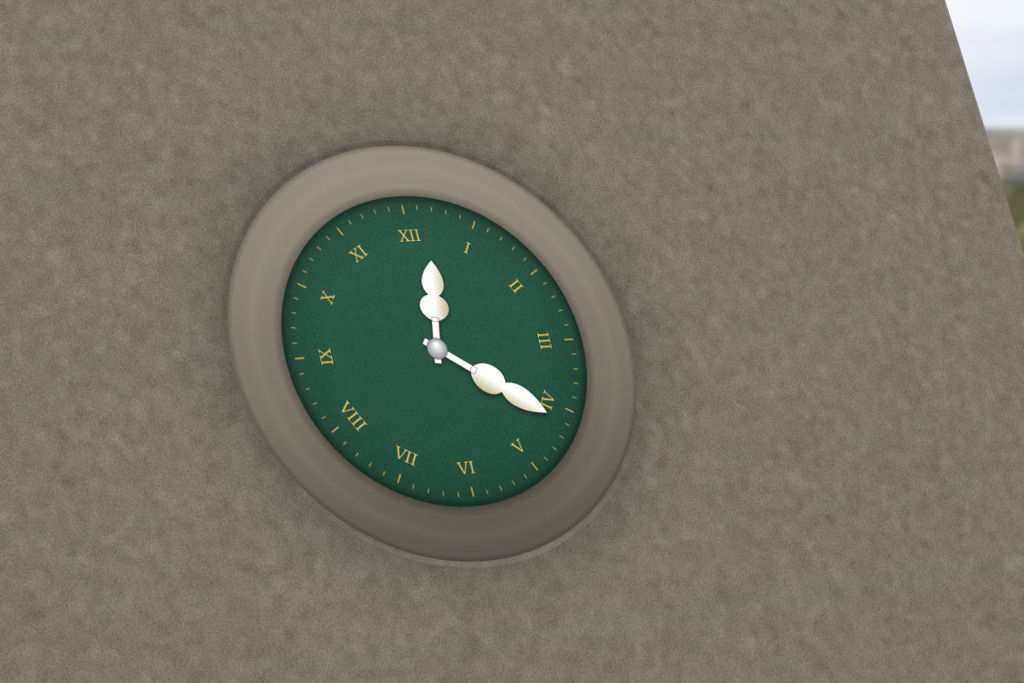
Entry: 12 h 21 min
